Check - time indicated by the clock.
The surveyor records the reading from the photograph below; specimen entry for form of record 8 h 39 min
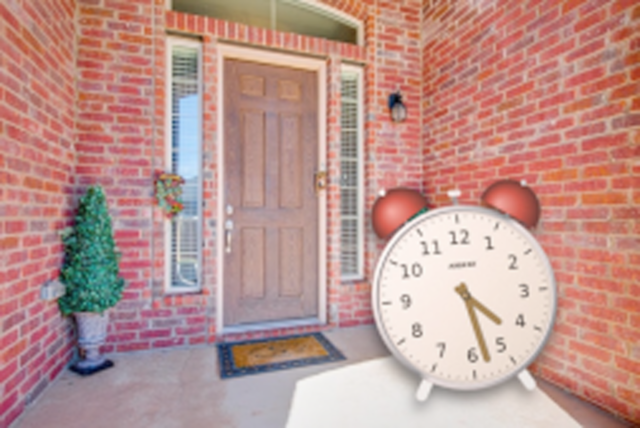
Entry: 4 h 28 min
